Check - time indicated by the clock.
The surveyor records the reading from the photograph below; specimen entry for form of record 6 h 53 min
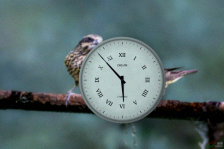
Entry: 5 h 53 min
